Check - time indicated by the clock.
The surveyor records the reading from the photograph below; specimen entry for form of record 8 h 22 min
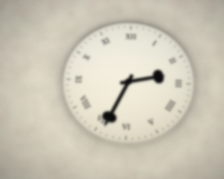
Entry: 2 h 34 min
